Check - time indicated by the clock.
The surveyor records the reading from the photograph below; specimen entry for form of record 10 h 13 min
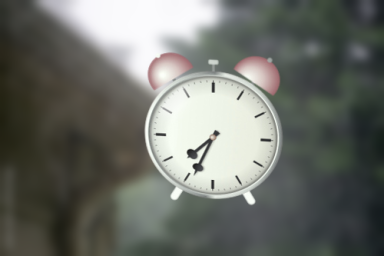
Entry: 7 h 34 min
